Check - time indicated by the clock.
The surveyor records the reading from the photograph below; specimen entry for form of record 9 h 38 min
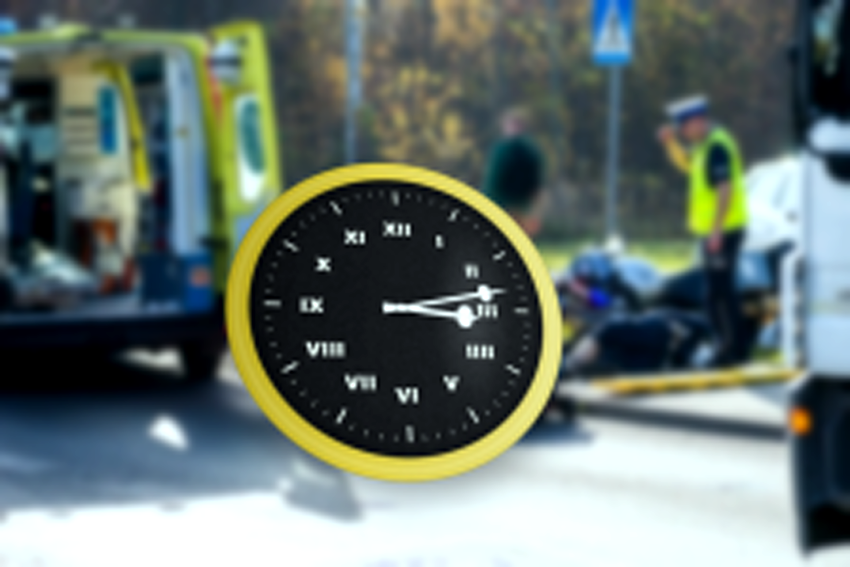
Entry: 3 h 13 min
